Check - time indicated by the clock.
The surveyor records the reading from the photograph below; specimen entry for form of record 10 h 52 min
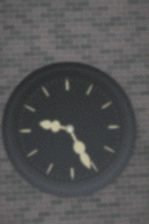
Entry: 9 h 26 min
